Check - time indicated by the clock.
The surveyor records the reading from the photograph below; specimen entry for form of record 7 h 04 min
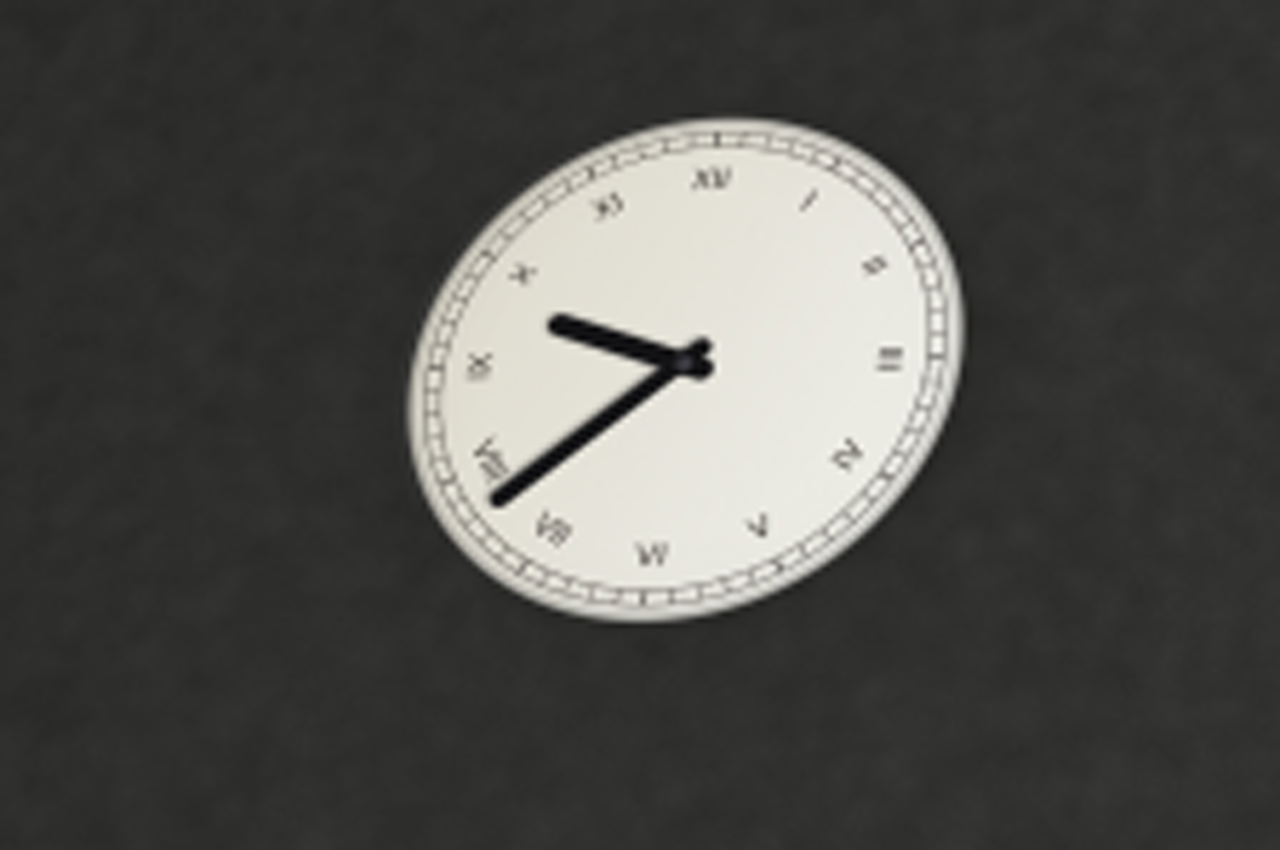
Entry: 9 h 38 min
